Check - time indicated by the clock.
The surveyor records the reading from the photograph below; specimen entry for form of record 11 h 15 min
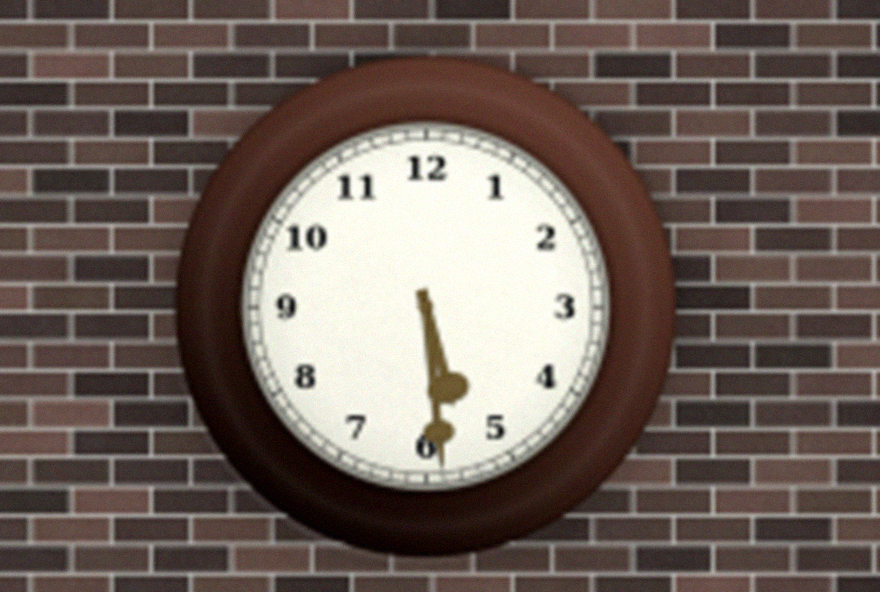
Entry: 5 h 29 min
